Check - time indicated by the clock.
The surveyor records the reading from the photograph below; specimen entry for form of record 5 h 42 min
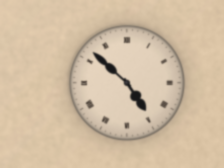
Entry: 4 h 52 min
